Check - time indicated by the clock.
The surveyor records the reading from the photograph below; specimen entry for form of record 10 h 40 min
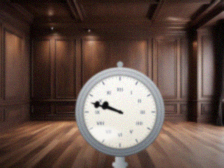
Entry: 9 h 48 min
